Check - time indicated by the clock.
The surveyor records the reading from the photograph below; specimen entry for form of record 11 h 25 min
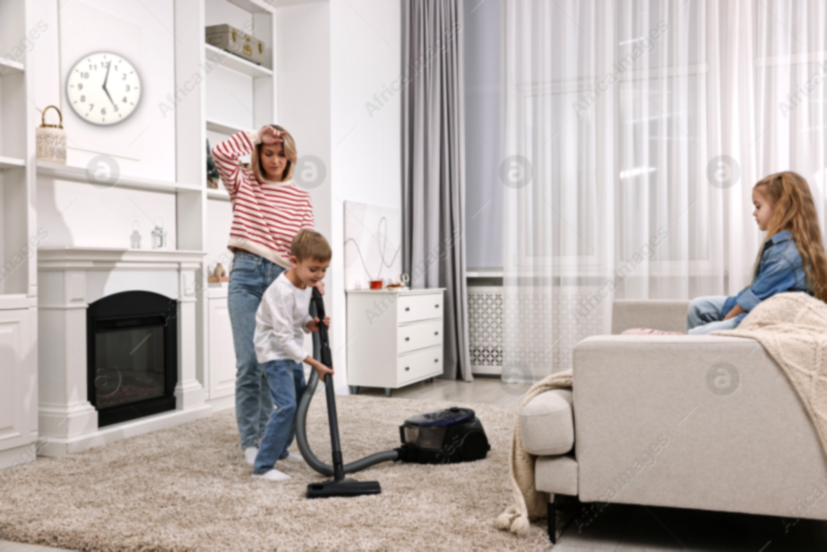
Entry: 5 h 02 min
